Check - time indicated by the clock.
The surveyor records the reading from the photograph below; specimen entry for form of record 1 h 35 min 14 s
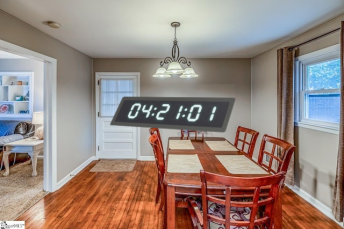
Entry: 4 h 21 min 01 s
